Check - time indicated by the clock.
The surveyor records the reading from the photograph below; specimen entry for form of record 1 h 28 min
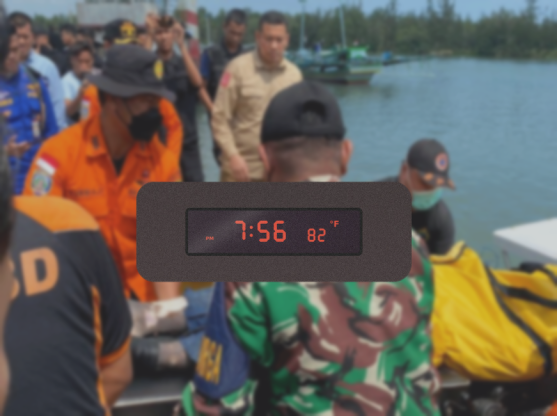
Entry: 7 h 56 min
